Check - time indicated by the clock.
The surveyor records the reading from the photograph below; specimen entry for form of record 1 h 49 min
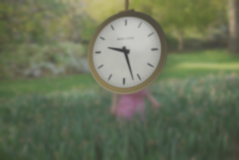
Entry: 9 h 27 min
